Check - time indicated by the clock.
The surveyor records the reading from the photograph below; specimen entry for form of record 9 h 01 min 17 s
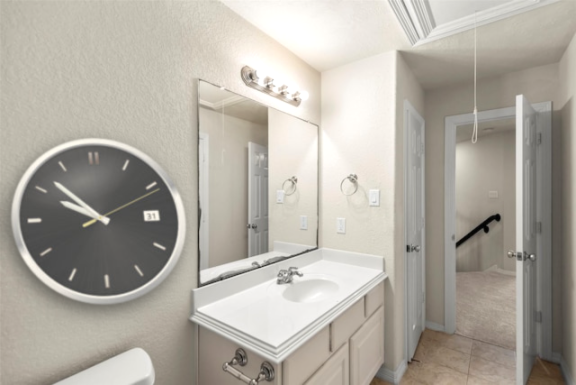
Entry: 9 h 52 min 11 s
